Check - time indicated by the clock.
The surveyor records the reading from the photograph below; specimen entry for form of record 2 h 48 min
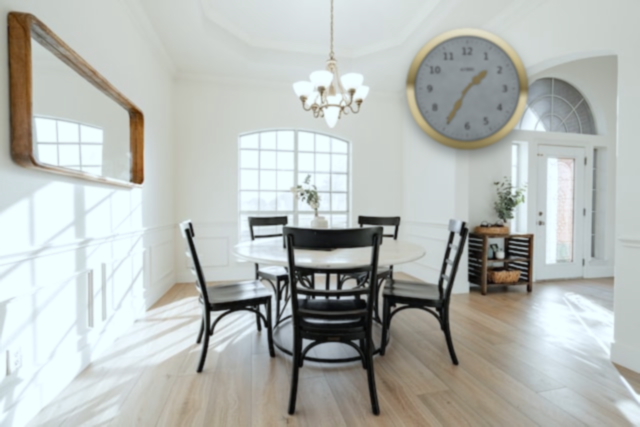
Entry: 1 h 35 min
